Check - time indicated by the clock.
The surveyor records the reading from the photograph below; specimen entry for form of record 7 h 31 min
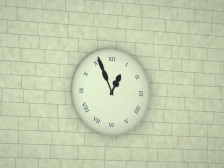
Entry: 12 h 56 min
